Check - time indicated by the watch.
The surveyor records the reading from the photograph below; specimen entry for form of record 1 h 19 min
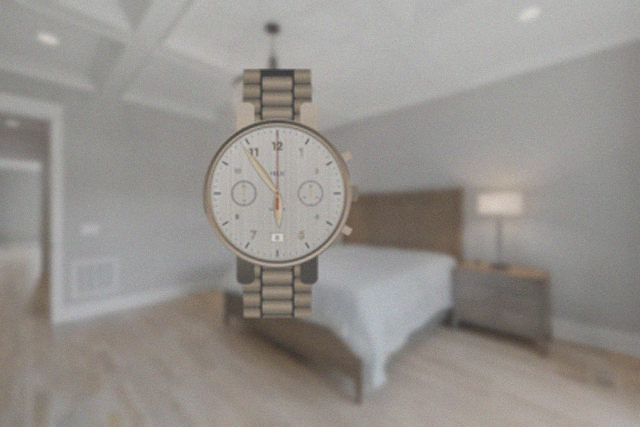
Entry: 5 h 54 min
